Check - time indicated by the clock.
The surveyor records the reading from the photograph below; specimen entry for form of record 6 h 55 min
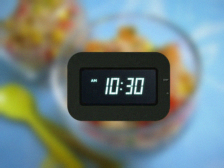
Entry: 10 h 30 min
